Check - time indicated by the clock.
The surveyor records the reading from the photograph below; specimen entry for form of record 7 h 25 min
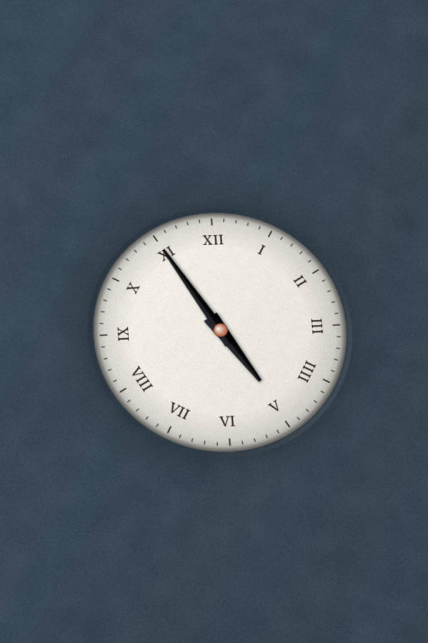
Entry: 4 h 55 min
